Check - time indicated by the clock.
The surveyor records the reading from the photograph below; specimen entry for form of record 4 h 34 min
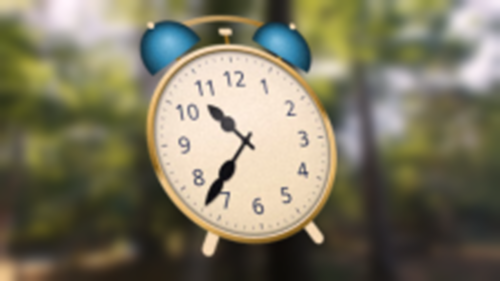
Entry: 10 h 37 min
